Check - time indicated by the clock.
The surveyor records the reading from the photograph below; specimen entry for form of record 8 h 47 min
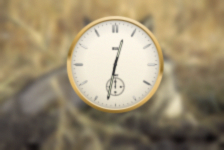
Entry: 12 h 32 min
